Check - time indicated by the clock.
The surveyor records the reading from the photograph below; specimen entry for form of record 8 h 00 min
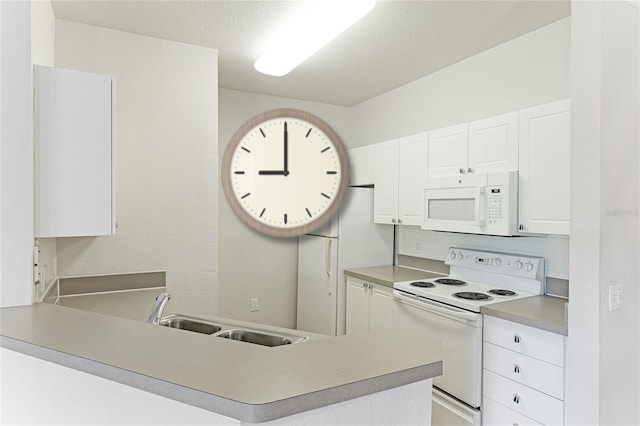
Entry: 9 h 00 min
